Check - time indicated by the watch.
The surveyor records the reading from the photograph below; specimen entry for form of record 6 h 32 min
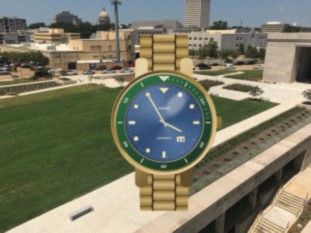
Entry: 3 h 55 min
